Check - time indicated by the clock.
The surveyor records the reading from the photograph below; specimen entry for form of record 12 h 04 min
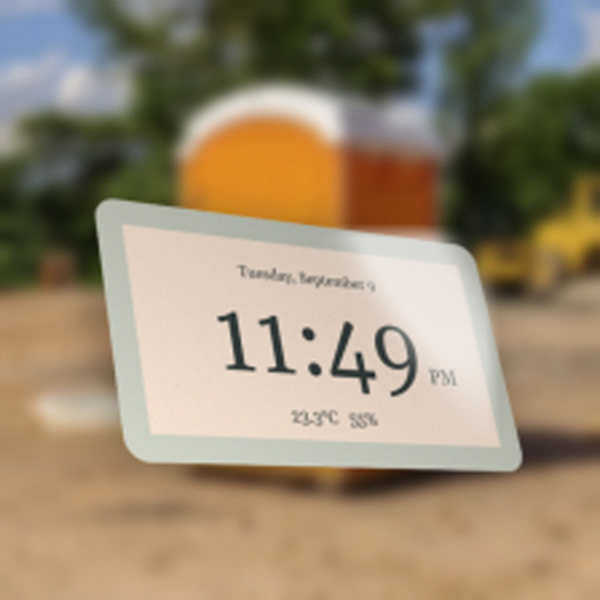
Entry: 11 h 49 min
